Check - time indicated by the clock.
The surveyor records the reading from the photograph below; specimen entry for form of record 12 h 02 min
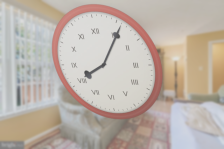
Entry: 8 h 06 min
